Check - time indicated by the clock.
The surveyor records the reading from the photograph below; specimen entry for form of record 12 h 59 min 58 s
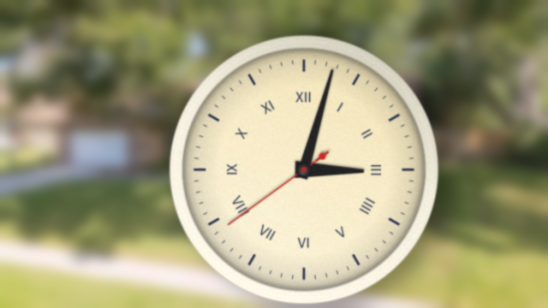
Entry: 3 h 02 min 39 s
